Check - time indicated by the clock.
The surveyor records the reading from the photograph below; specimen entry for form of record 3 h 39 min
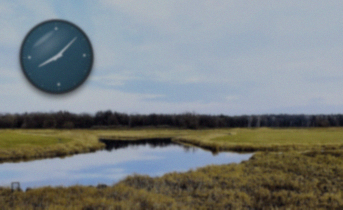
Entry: 8 h 08 min
